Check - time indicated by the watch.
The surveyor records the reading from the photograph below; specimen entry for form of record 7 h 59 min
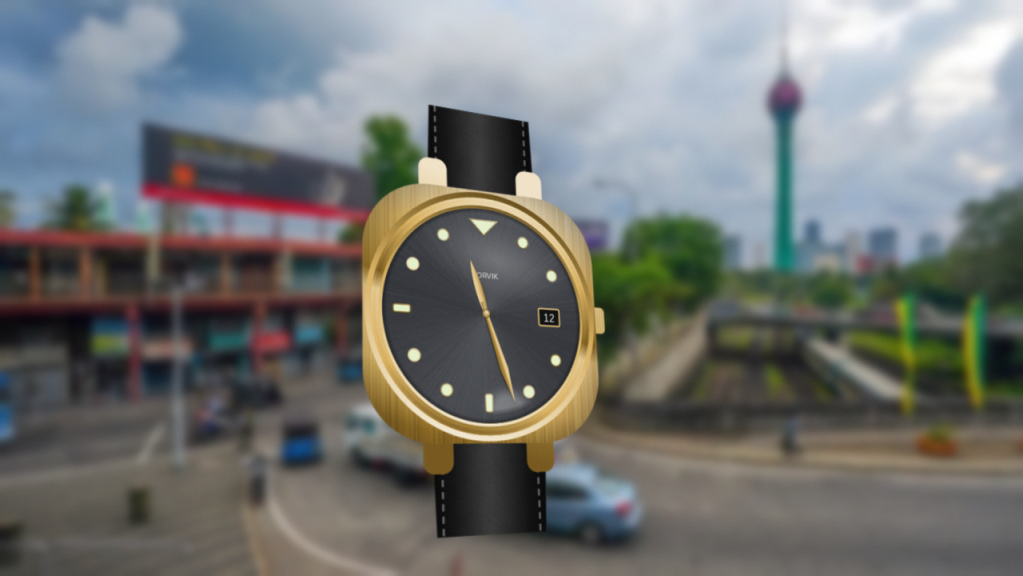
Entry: 11 h 27 min
